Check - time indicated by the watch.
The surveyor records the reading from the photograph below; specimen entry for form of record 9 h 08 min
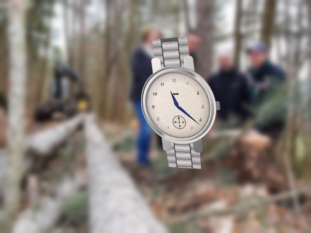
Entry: 11 h 22 min
